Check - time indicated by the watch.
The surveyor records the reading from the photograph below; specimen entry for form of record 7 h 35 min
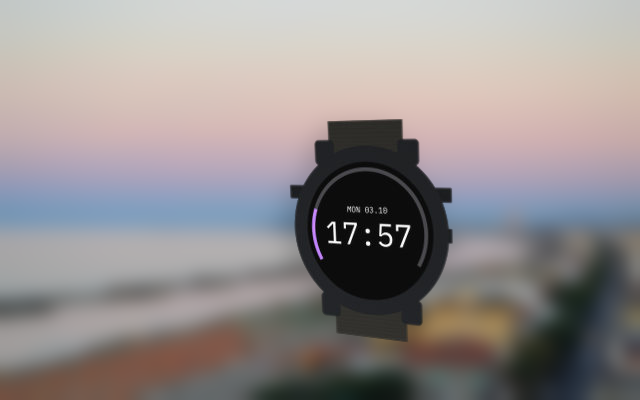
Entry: 17 h 57 min
